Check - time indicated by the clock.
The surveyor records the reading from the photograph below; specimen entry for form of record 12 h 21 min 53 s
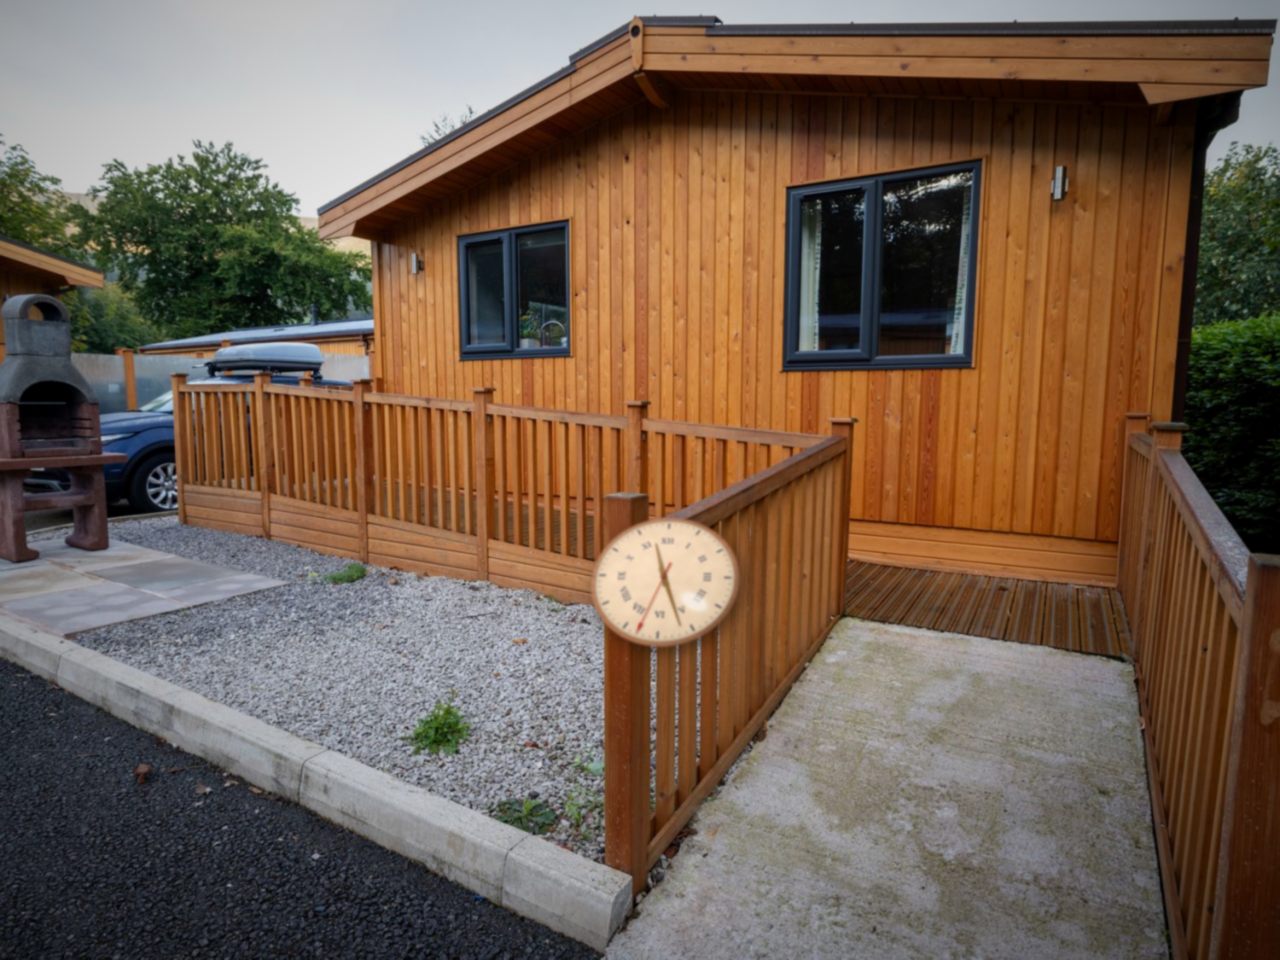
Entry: 11 h 26 min 33 s
